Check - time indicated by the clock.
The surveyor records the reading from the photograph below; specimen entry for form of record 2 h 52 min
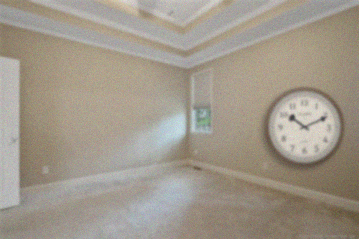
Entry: 10 h 11 min
